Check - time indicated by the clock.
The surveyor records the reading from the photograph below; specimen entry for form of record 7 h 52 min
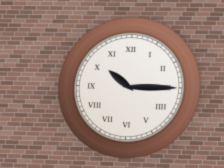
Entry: 10 h 15 min
